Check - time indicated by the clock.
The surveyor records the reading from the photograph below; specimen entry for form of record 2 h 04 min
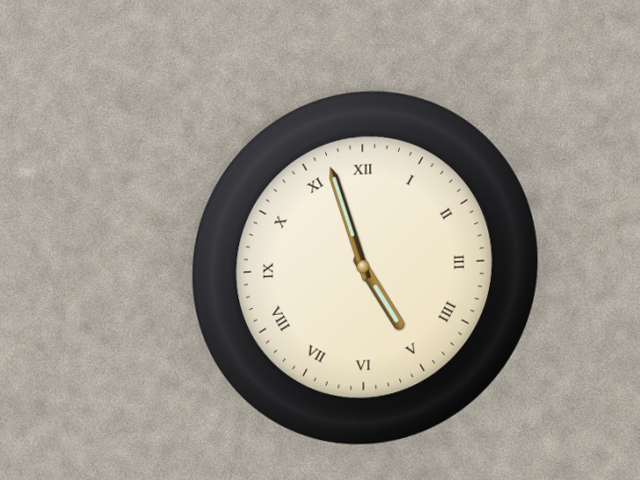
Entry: 4 h 57 min
